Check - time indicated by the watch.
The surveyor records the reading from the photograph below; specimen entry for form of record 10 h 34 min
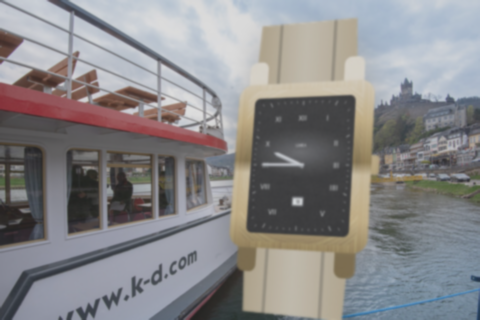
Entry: 9 h 45 min
